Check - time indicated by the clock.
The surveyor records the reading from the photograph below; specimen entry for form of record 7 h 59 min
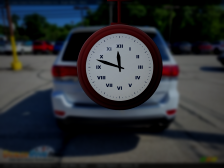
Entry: 11 h 48 min
